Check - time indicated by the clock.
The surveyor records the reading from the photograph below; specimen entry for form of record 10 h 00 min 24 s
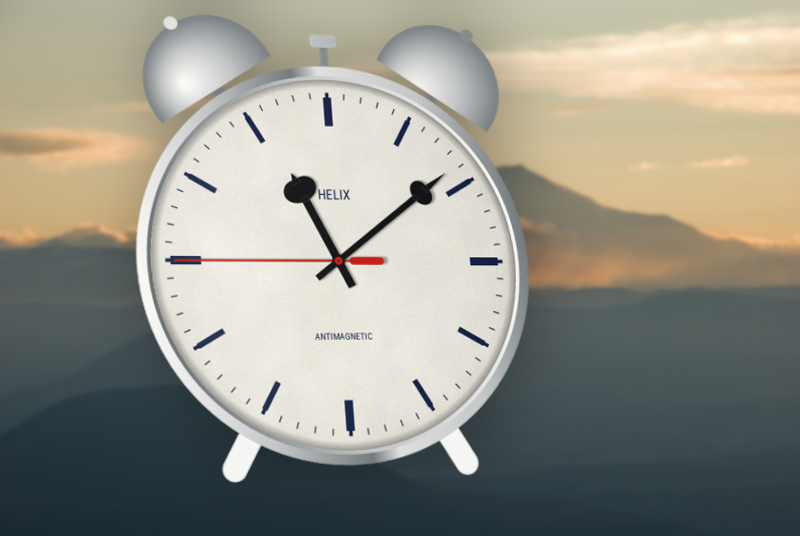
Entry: 11 h 08 min 45 s
